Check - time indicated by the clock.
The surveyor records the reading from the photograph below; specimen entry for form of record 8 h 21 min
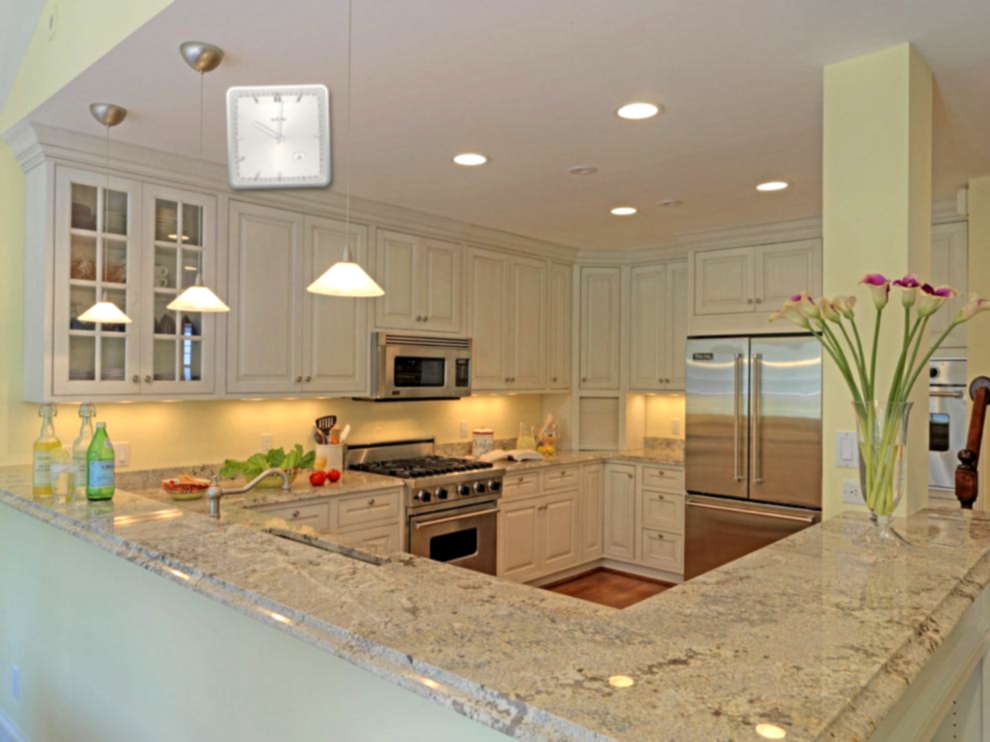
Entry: 10 h 01 min
